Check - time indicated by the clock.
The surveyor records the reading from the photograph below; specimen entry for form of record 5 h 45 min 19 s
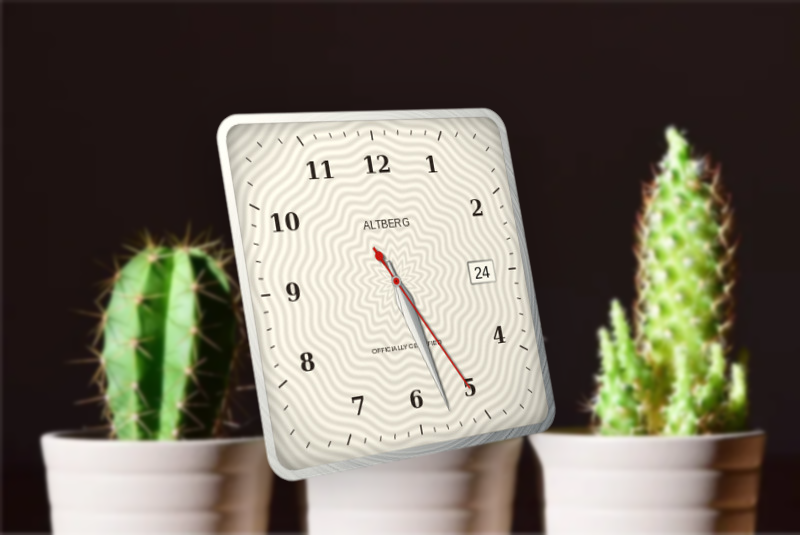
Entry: 5 h 27 min 25 s
